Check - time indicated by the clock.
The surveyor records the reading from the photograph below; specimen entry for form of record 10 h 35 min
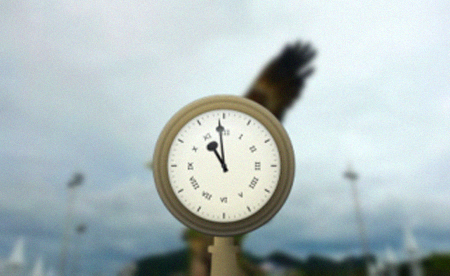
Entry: 10 h 59 min
